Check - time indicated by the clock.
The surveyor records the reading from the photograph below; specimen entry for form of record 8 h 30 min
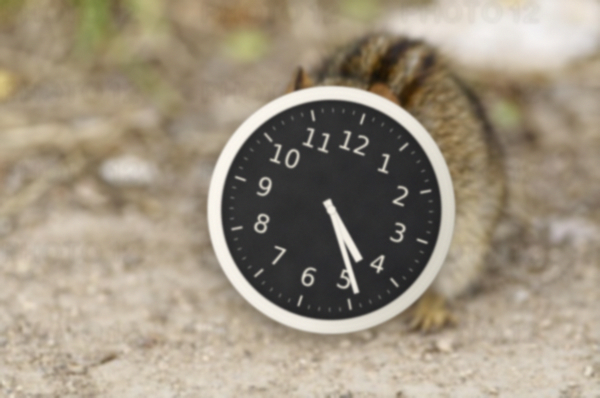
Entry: 4 h 24 min
